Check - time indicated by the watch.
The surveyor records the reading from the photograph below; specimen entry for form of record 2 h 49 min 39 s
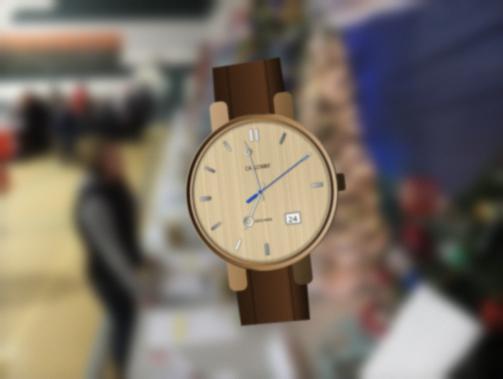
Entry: 6 h 58 min 10 s
